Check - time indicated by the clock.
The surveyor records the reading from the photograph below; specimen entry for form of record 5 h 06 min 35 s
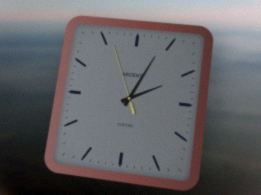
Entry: 2 h 03 min 56 s
